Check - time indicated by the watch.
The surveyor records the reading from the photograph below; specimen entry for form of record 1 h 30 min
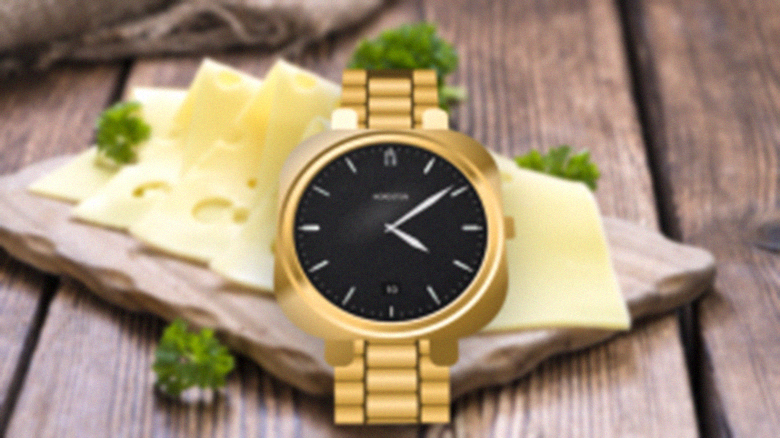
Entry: 4 h 09 min
